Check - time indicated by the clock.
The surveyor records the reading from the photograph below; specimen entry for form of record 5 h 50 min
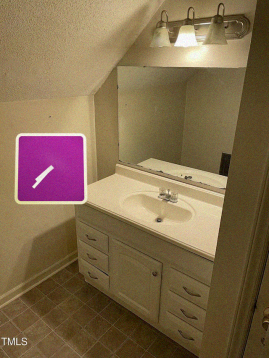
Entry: 7 h 37 min
